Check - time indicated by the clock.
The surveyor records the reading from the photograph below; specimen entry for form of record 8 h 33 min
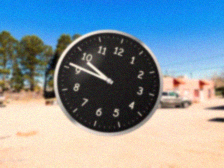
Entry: 9 h 46 min
